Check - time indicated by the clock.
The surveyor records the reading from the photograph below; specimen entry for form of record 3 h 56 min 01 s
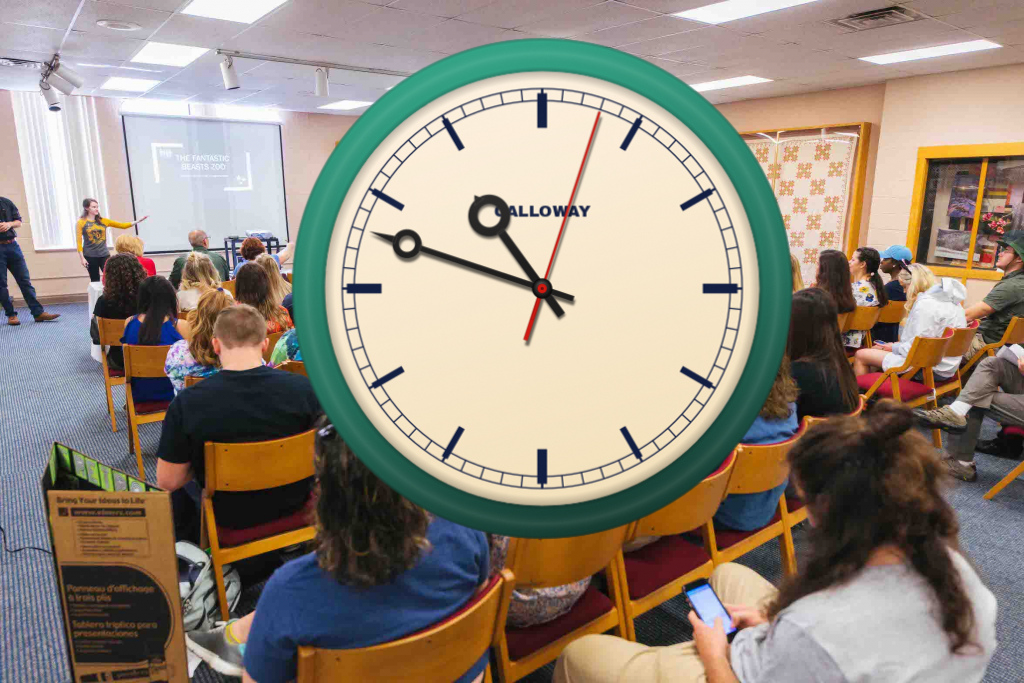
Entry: 10 h 48 min 03 s
